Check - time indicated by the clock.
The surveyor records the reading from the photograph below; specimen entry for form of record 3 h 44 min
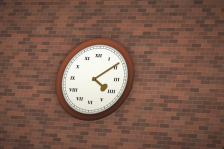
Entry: 4 h 09 min
